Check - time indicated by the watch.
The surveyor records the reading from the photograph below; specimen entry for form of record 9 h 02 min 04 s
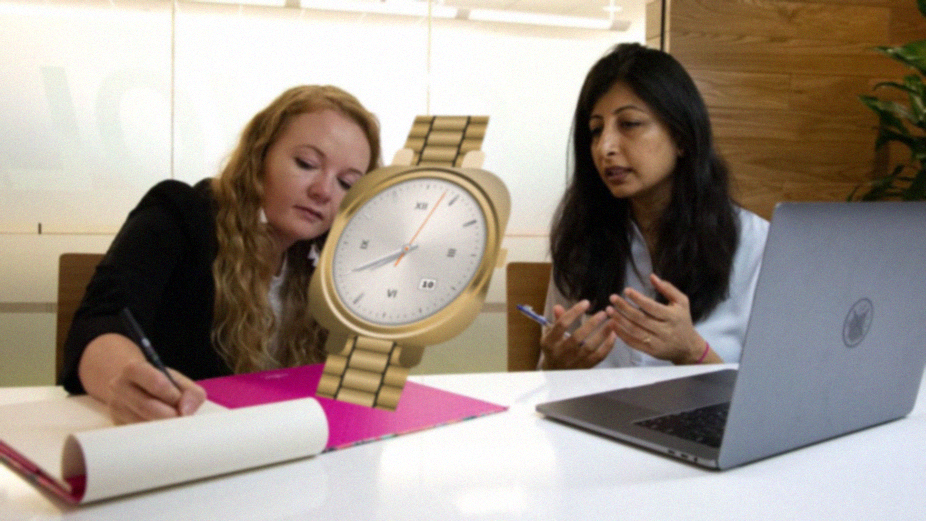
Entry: 7 h 40 min 03 s
